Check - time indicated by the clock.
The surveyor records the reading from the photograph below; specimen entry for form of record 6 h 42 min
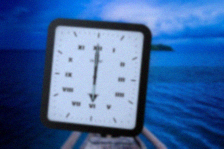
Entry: 6 h 00 min
